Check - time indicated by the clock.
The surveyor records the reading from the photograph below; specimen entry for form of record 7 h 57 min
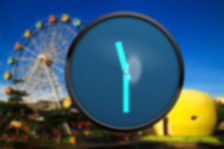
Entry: 11 h 30 min
